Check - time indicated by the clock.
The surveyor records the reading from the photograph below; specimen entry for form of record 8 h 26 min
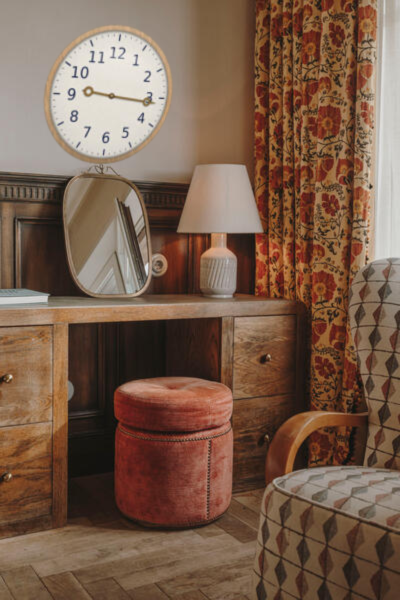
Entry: 9 h 16 min
